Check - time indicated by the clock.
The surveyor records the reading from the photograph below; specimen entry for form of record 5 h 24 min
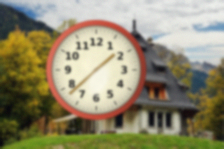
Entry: 1 h 38 min
